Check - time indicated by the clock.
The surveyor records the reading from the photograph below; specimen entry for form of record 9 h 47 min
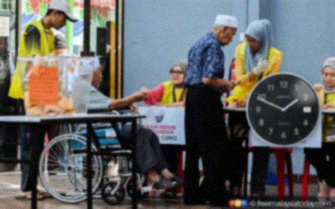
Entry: 1 h 49 min
